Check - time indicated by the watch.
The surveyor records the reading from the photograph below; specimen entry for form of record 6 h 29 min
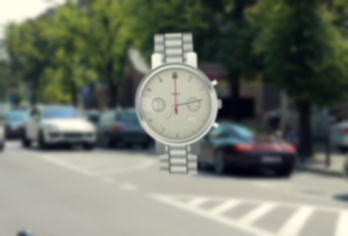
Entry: 7 h 13 min
